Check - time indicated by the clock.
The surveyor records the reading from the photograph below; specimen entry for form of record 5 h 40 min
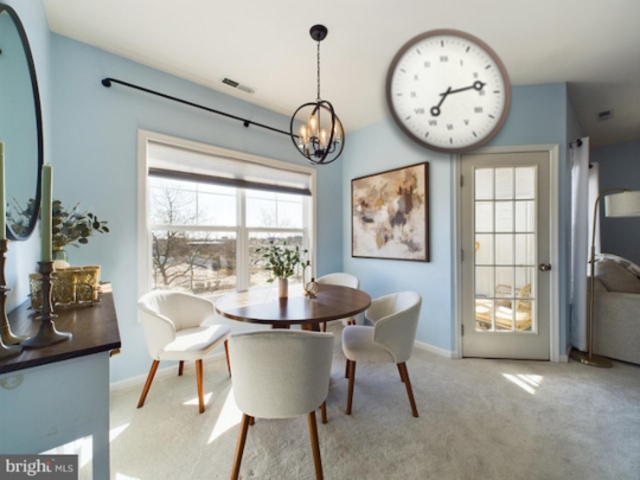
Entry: 7 h 13 min
